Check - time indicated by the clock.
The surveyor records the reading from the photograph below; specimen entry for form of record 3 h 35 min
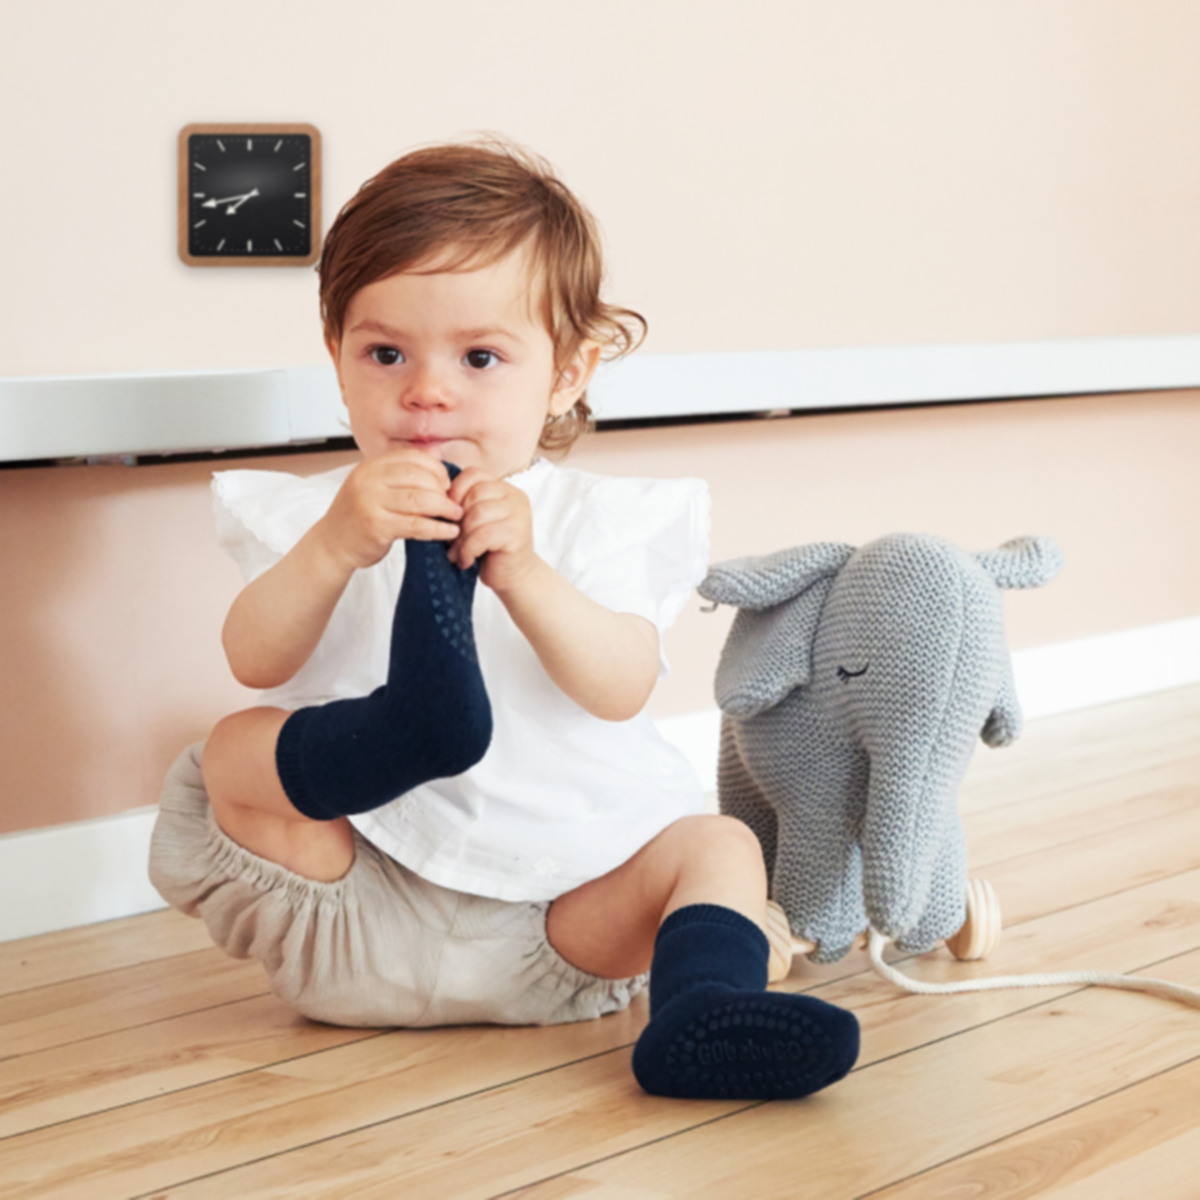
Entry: 7 h 43 min
